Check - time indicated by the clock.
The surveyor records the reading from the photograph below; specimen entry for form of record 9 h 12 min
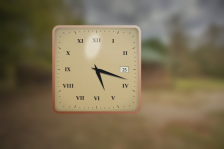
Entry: 5 h 18 min
